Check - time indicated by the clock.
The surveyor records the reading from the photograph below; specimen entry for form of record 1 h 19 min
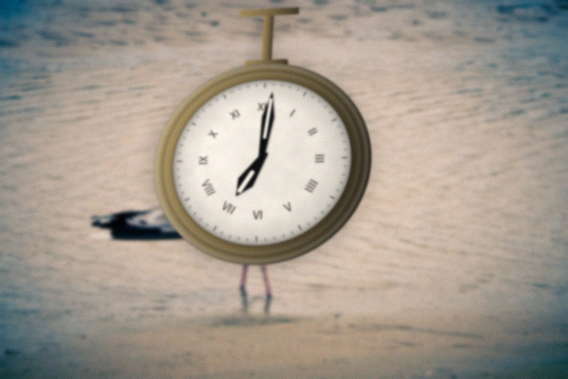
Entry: 7 h 01 min
